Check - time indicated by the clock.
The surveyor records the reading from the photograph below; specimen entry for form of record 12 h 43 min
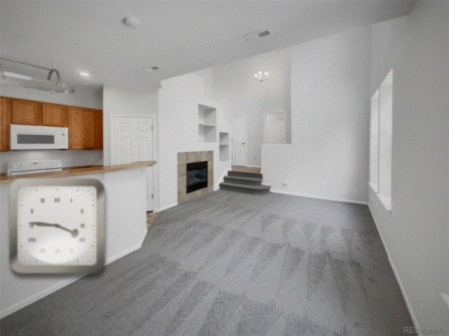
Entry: 3 h 46 min
